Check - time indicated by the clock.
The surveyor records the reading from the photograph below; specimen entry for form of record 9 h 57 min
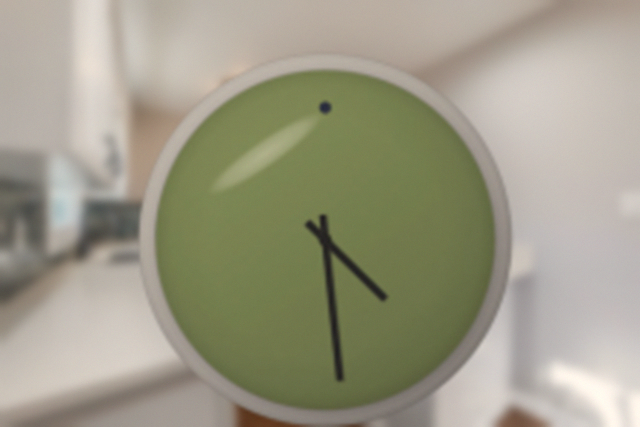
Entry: 4 h 29 min
